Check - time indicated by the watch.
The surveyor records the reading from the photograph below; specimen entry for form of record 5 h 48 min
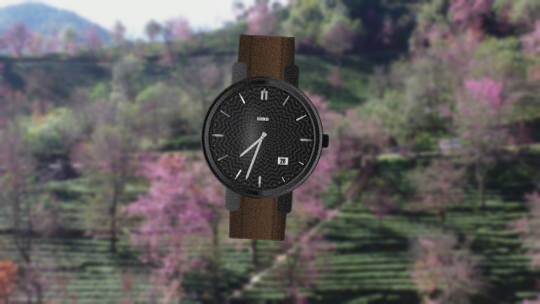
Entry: 7 h 33 min
